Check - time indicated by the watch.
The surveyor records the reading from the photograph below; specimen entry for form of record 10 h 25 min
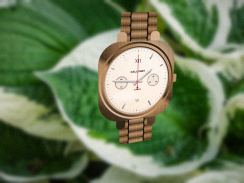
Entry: 1 h 46 min
